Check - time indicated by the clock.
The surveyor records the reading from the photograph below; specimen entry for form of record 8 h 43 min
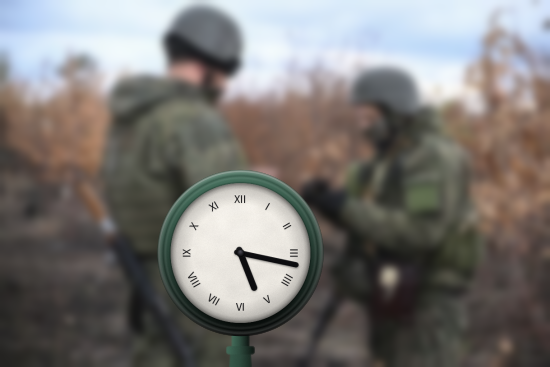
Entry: 5 h 17 min
